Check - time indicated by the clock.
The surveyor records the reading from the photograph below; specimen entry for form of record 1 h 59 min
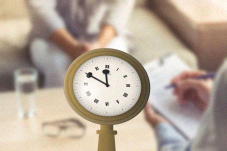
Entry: 11 h 50 min
